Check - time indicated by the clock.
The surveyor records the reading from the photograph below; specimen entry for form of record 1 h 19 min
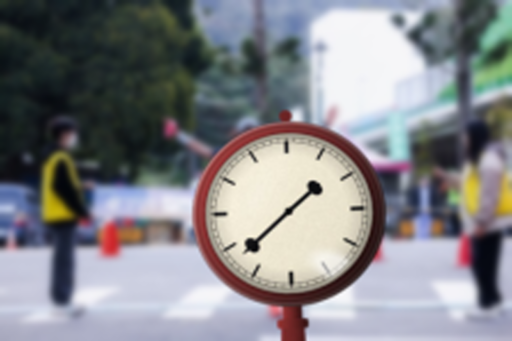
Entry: 1 h 38 min
